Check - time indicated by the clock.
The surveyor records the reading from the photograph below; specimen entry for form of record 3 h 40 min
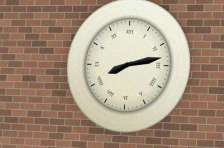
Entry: 8 h 13 min
